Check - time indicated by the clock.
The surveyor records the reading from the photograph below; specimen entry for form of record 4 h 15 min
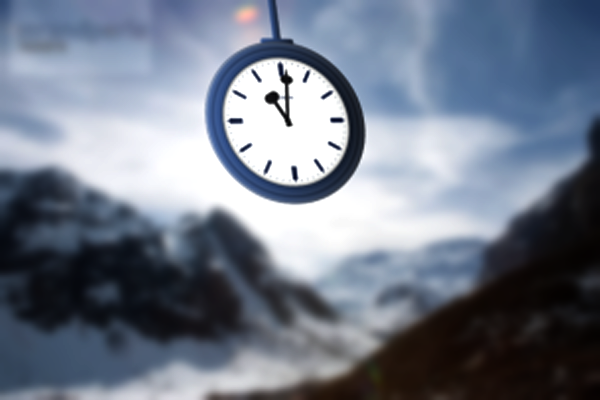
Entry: 11 h 01 min
